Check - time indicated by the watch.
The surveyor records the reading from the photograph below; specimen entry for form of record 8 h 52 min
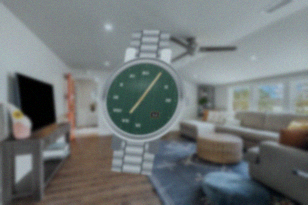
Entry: 7 h 05 min
